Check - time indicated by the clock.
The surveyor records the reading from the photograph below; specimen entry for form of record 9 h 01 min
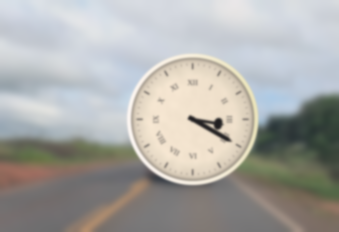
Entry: 3 h 20 min
